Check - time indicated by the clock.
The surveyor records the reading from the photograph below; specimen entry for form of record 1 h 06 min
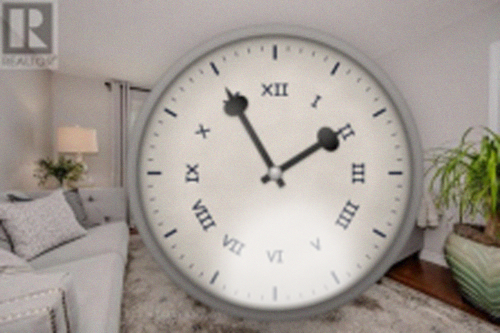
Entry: 1 h 55 min
